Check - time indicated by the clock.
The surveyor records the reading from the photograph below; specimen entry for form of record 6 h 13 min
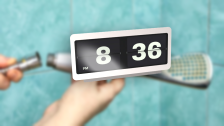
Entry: 8 h 36 min
